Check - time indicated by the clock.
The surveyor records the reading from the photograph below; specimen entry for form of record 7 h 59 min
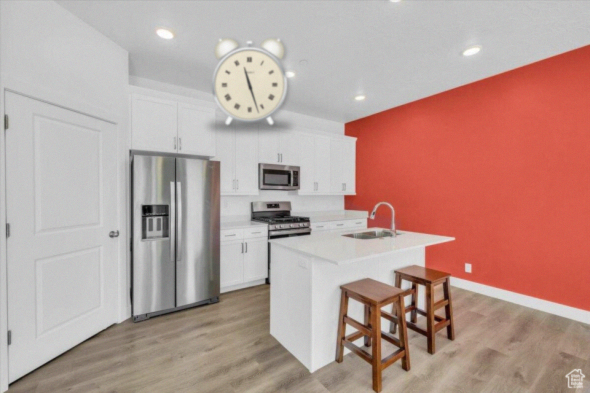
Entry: 11 h 27 min
